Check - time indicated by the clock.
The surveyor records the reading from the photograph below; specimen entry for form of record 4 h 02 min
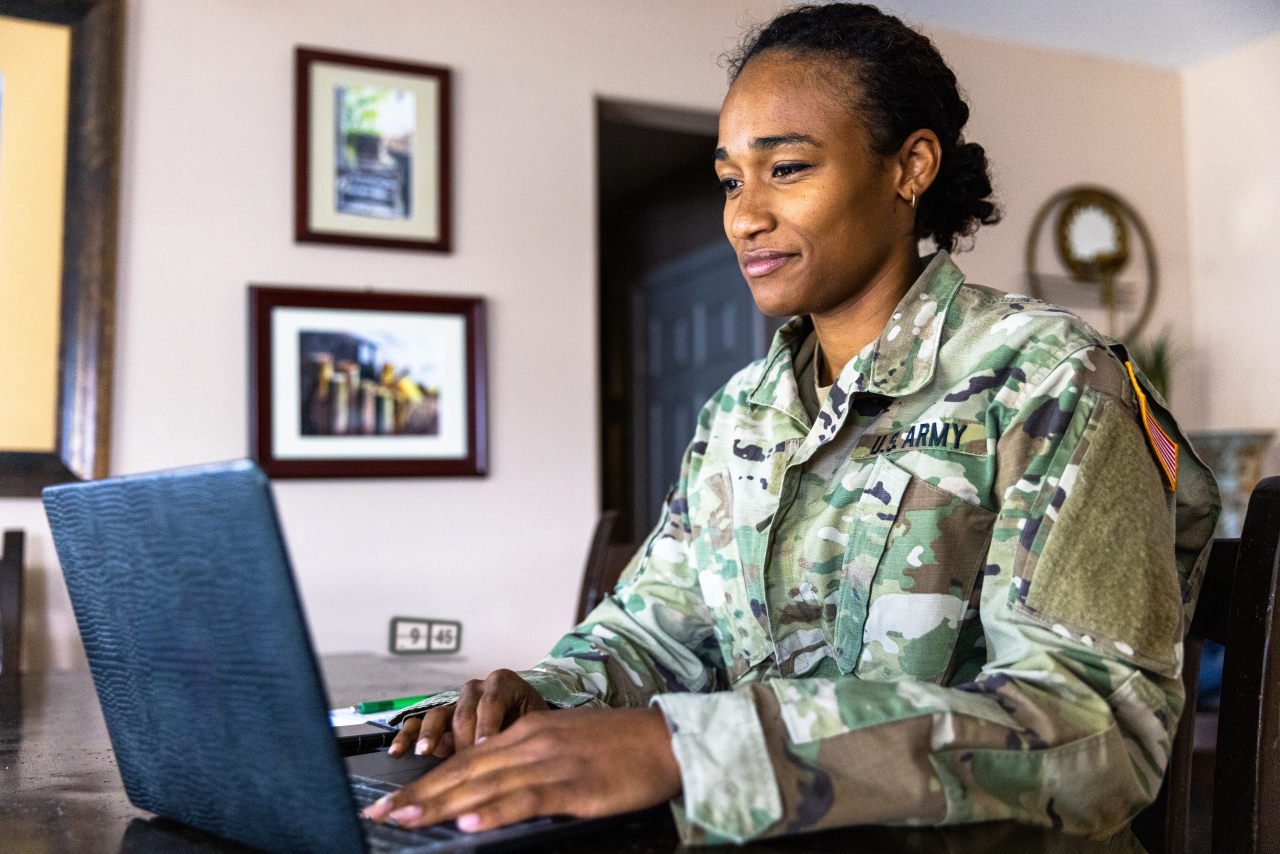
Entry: 9 h 45 min
